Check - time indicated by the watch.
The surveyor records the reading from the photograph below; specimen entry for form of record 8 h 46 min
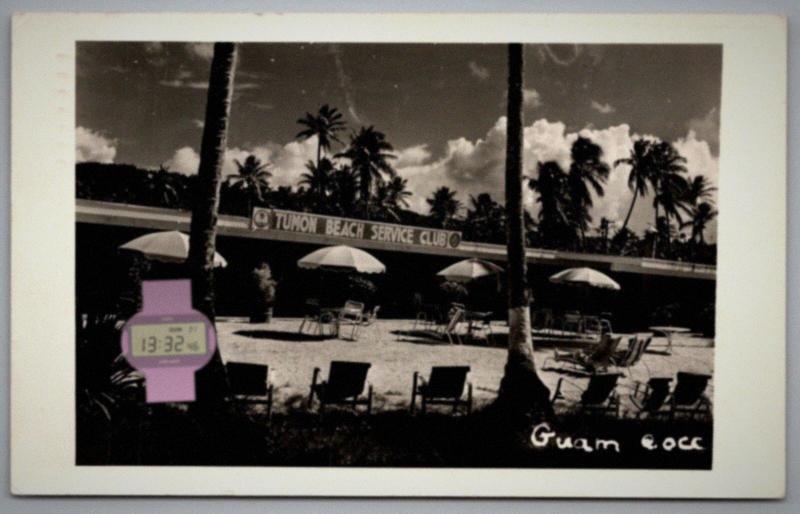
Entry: 13 h 32 min
